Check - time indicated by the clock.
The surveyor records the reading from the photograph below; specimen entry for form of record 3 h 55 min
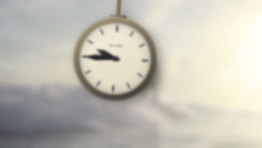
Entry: 9 h 45 min
